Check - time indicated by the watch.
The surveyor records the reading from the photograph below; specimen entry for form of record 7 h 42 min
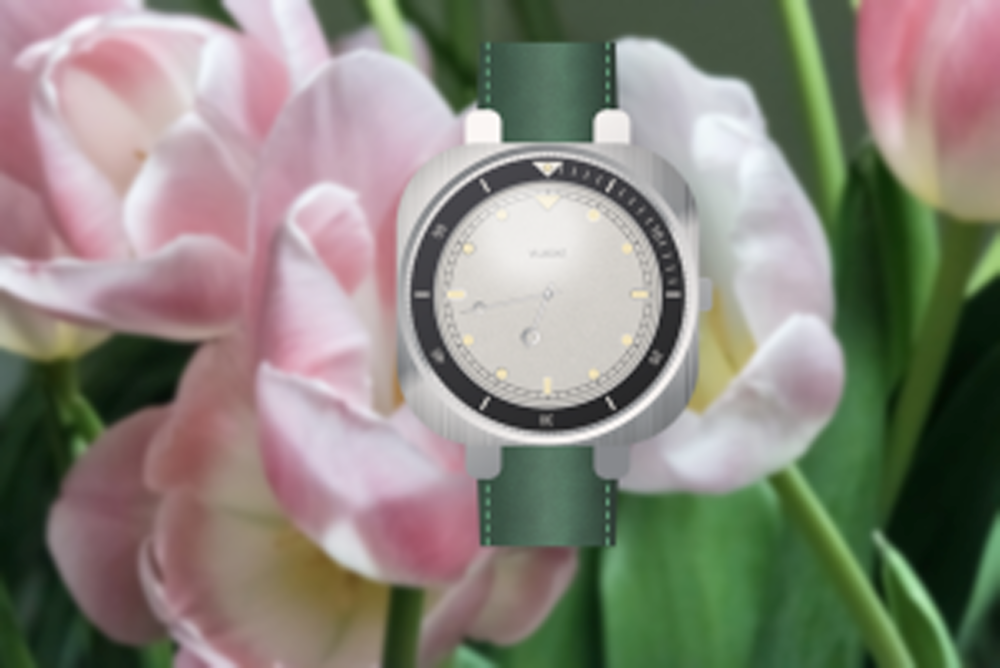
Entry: 6 h 43 min
